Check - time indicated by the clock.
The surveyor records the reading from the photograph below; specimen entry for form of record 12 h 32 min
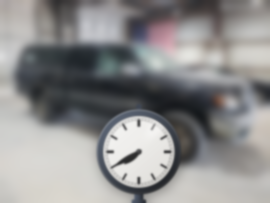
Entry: 7 h 40 min
